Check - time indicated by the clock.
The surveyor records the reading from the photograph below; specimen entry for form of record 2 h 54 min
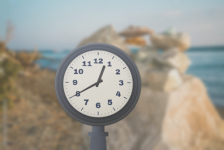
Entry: 12 h 40 min
